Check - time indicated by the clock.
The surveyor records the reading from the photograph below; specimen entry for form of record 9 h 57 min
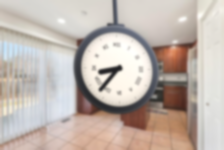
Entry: 8 h 37 min
